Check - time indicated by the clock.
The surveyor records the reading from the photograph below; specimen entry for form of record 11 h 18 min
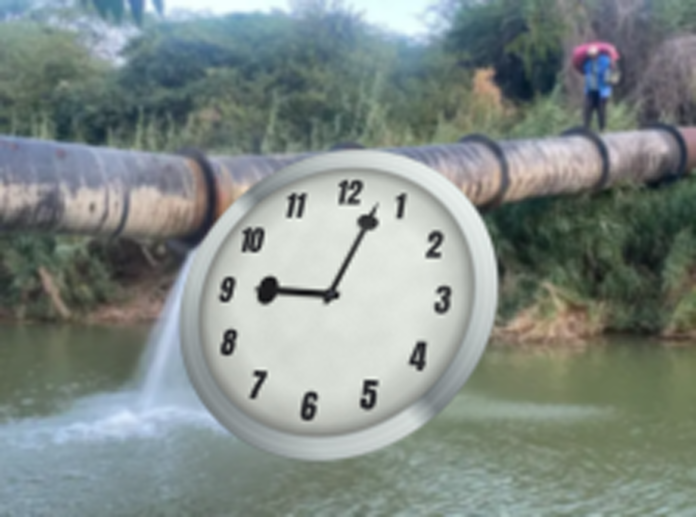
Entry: 9 h 03 min
